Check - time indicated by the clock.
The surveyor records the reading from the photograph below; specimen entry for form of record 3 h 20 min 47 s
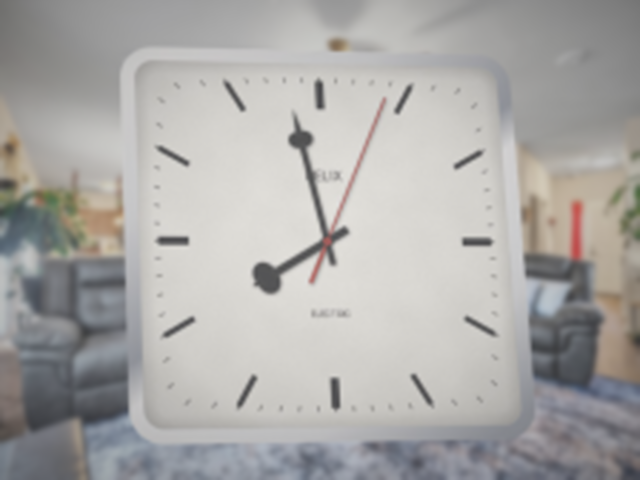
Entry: 7 h 58 min 04 s
